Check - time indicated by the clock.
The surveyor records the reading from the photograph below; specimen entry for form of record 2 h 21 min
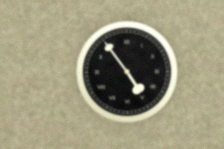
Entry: 4 h 54 min
